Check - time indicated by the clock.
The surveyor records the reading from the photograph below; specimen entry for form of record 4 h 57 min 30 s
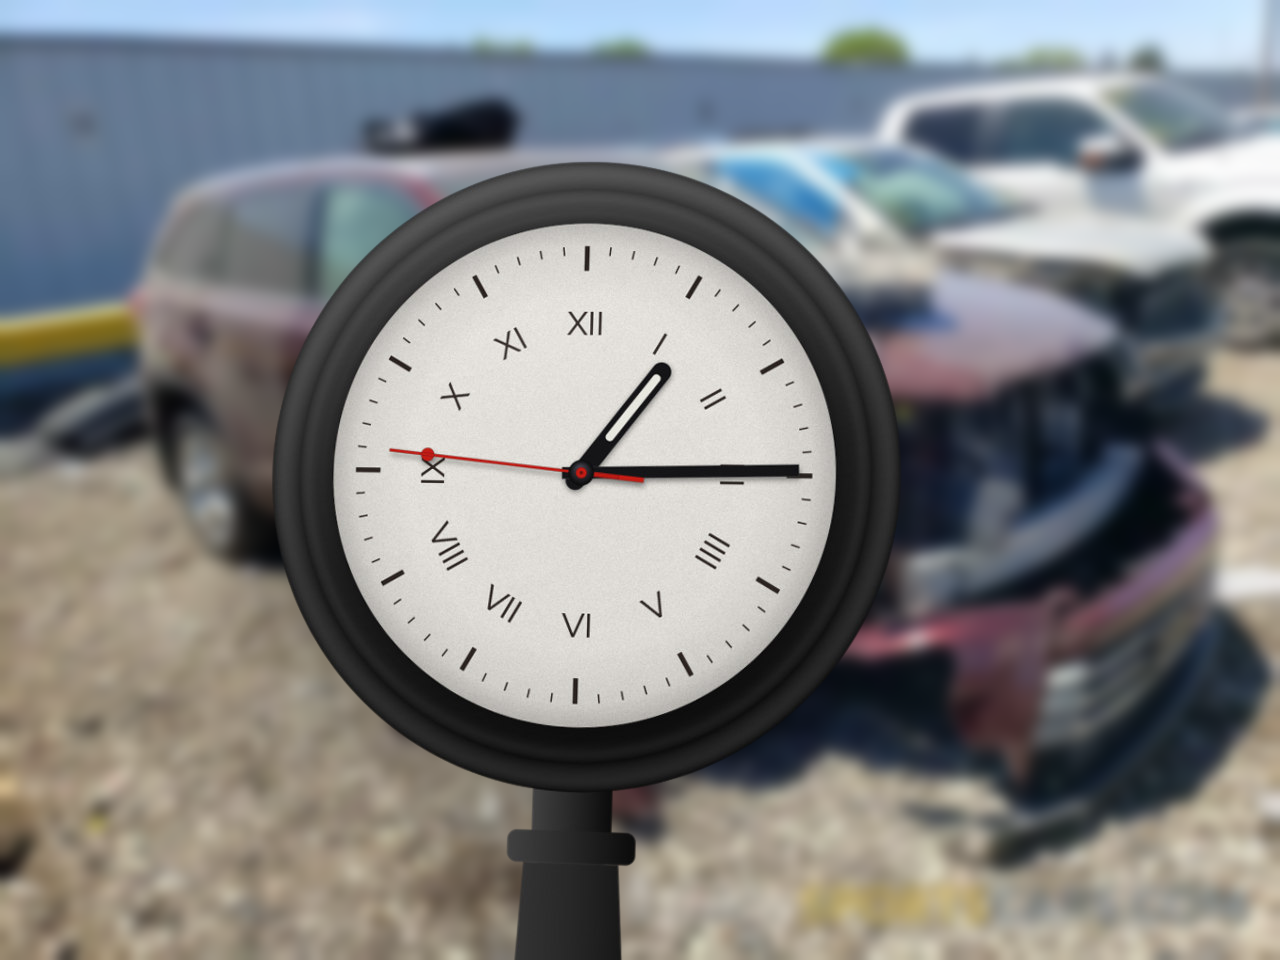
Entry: 1 h 14 min 46 s
